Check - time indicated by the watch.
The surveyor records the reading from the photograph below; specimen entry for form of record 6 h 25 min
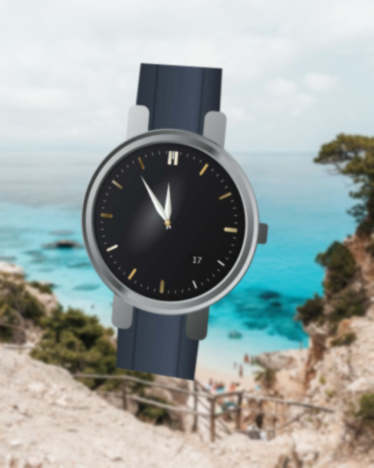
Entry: 11 h 54 min
